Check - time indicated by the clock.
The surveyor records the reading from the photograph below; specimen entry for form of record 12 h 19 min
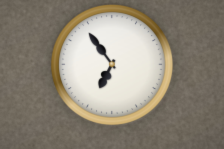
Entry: 6 h 54 min
